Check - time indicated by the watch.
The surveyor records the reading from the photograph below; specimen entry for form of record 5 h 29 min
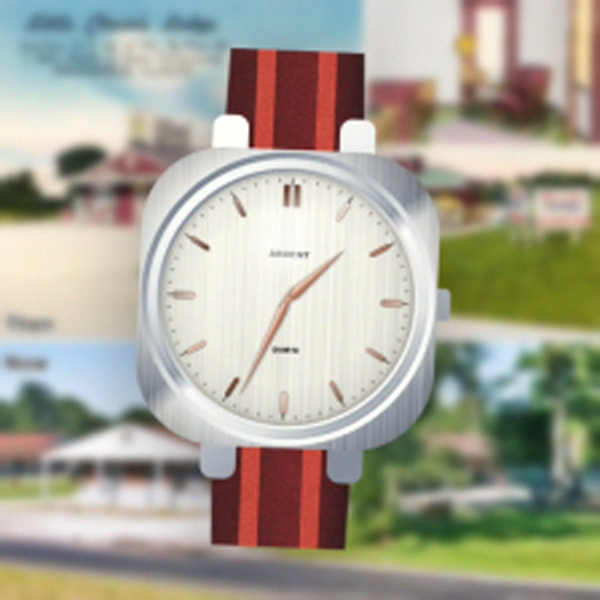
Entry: 1 h 34 min
